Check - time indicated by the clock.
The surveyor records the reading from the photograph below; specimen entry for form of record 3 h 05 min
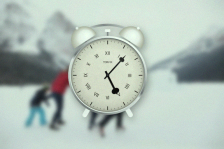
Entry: 5 h 07 min
